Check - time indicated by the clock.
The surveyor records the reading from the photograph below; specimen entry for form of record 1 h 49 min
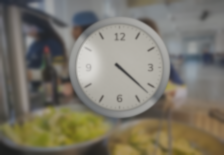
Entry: 4 h 22 min
